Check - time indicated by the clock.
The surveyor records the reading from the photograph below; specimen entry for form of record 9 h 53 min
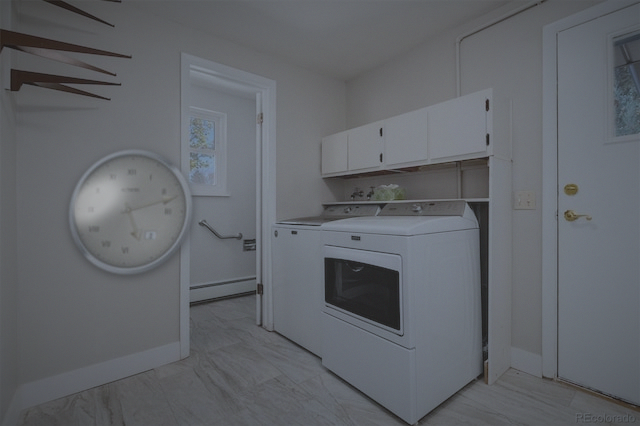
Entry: 5 h 12 min
